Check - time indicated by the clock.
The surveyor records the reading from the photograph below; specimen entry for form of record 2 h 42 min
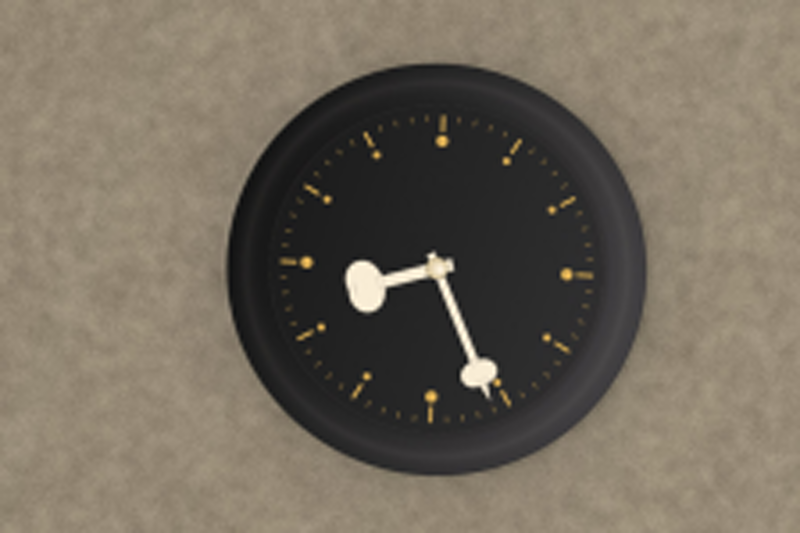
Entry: 8 h 26 min
